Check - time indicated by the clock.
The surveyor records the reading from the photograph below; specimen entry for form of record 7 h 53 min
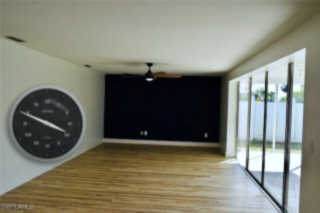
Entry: 3 h 49 min
